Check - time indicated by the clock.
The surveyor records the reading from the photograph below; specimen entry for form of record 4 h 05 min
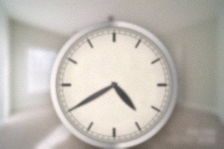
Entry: 4 h 40 min
